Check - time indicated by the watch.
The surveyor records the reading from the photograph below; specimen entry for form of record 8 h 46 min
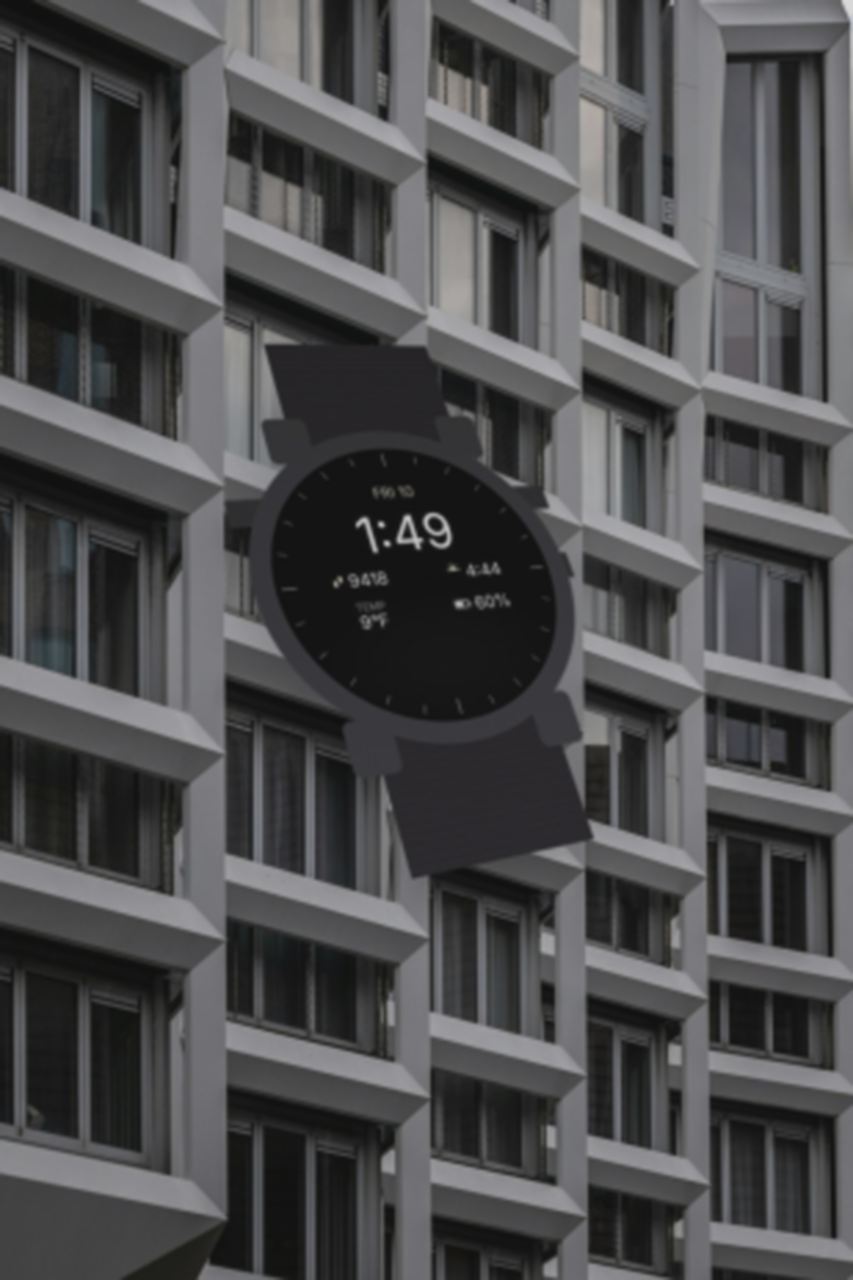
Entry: 1 h 49 min
